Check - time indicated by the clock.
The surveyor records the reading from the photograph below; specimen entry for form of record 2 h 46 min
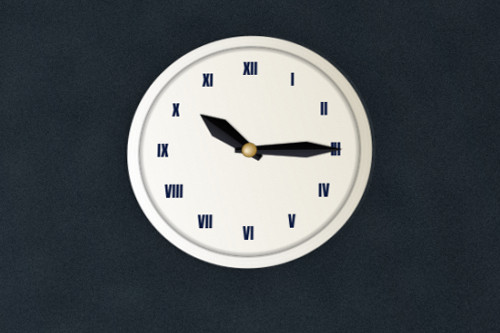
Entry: 10 h 15 min
